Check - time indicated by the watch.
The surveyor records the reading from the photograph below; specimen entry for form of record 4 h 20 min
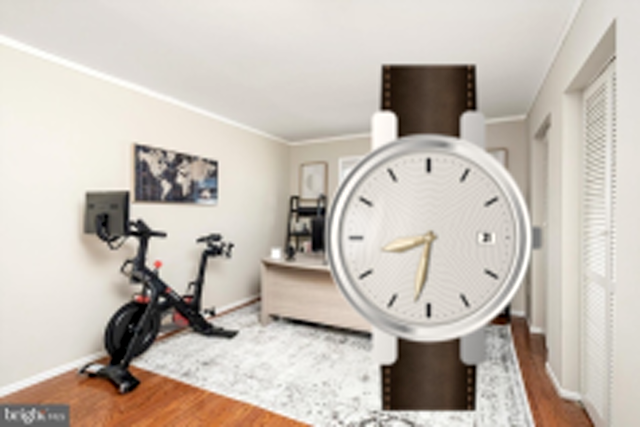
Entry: 8 h 32 min
